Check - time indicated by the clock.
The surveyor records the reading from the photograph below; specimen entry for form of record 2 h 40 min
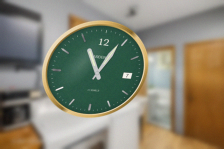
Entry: 11 h 04 min
